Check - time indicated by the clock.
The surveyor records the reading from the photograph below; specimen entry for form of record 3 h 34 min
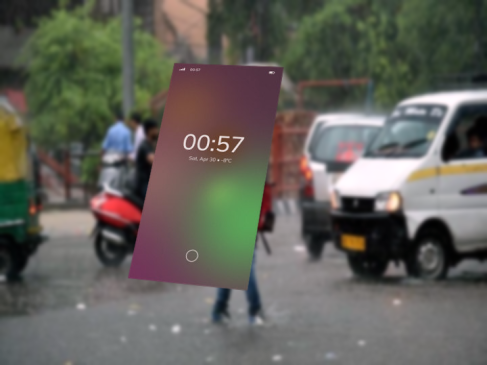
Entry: 0 h 57 min
